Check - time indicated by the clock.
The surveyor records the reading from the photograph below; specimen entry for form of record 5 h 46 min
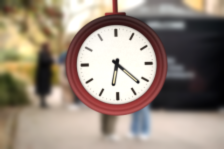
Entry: 6 h 22 min
